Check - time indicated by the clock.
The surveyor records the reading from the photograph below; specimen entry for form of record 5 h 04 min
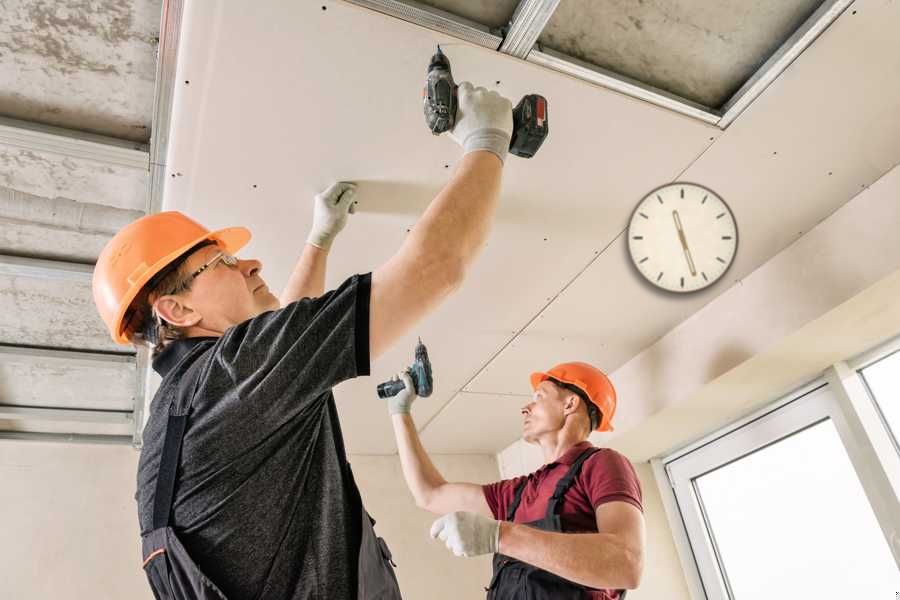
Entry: 11 h 27 min
